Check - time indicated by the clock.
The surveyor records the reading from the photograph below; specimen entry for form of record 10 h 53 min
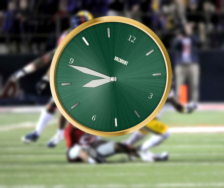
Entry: 7 h 44 min
